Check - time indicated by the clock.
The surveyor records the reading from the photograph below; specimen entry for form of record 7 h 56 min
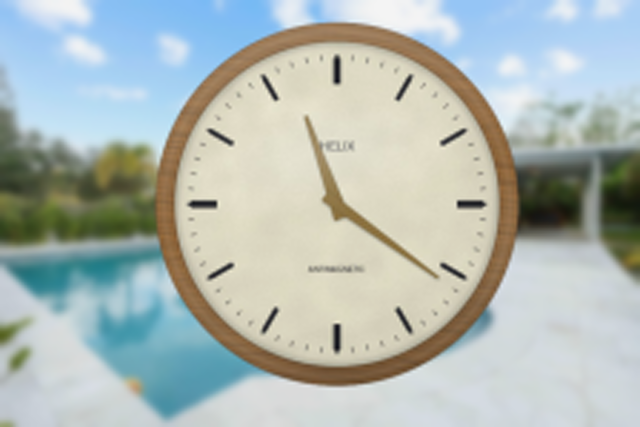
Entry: 11 h 21 min
